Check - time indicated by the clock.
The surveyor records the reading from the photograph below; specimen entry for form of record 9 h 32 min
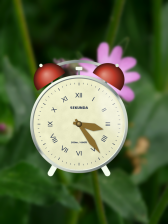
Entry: 3 h 24 min
